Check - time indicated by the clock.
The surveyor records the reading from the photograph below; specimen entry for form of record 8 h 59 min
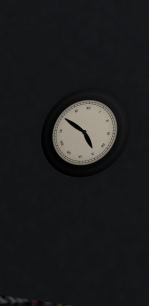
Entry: 4 h 50 min
